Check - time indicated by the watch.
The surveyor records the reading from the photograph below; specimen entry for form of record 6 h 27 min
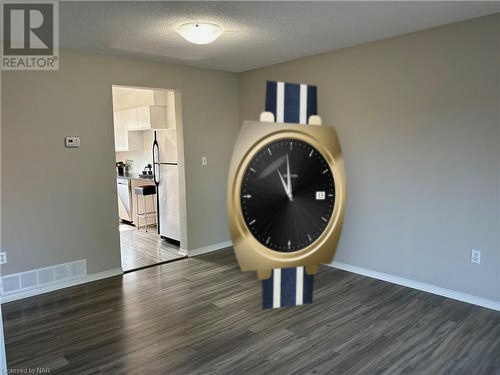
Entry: 10 h 59 min
